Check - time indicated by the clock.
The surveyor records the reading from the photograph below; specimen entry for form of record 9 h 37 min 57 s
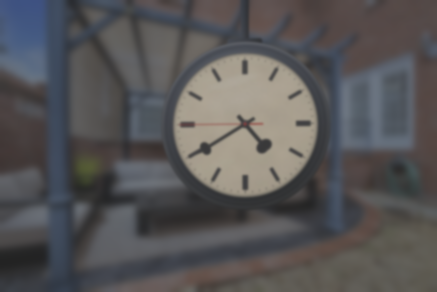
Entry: 4 h 39 min 45 s
